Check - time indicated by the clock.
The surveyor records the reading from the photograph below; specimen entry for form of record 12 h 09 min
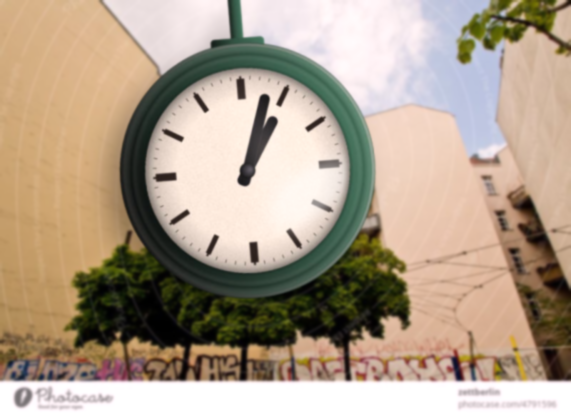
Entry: 1 h 03 min
